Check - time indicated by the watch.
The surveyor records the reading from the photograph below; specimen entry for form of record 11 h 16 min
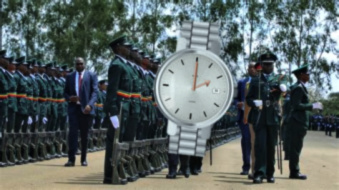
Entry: 2 h 00 min
